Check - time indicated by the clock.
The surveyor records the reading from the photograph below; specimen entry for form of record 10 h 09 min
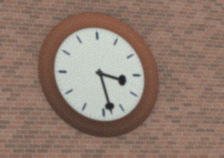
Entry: 3 h 28 min
